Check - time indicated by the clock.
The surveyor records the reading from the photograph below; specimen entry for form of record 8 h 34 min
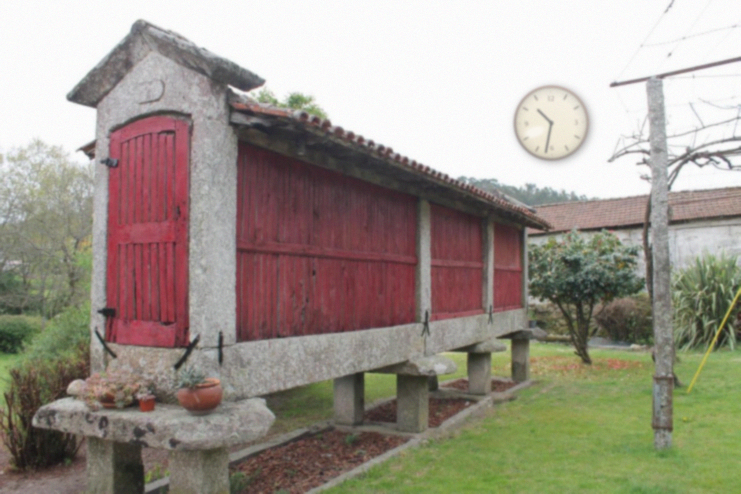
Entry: 10 h 32 min
